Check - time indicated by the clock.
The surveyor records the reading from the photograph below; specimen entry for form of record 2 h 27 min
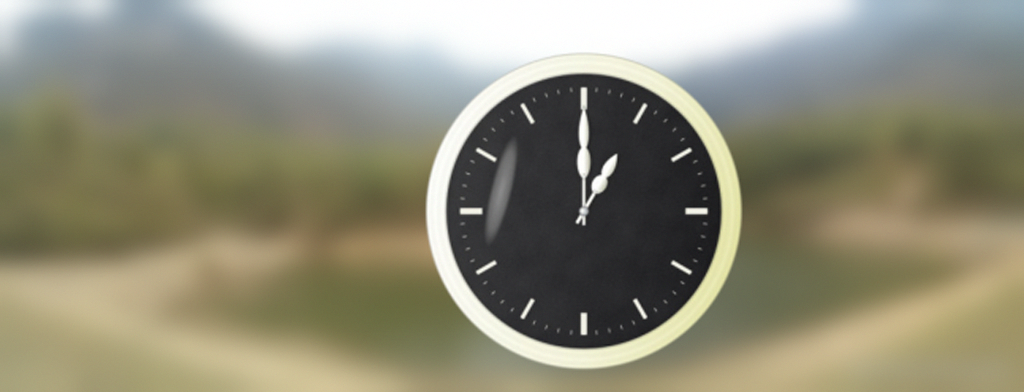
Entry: 1 h 00 min
